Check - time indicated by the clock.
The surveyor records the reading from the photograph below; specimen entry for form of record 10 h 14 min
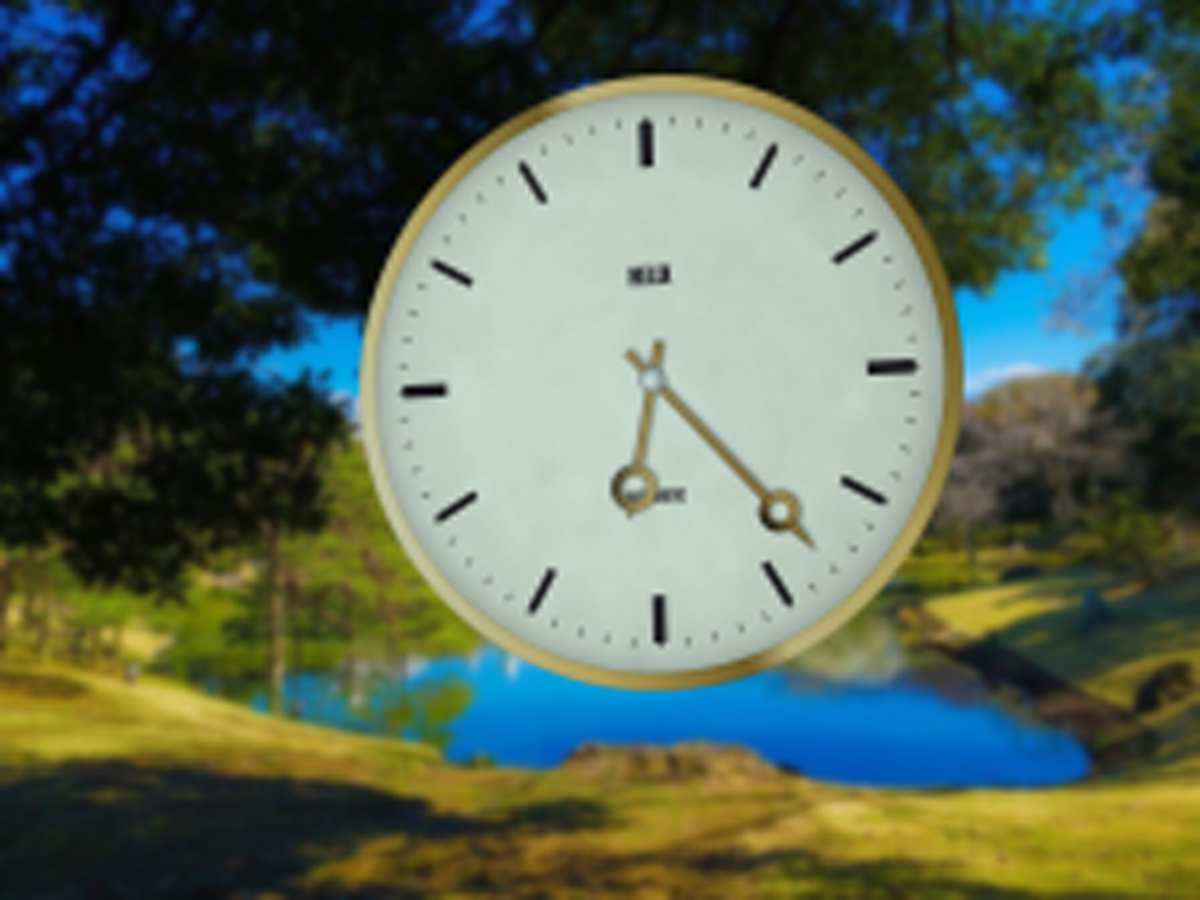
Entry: 6 h 23 min
